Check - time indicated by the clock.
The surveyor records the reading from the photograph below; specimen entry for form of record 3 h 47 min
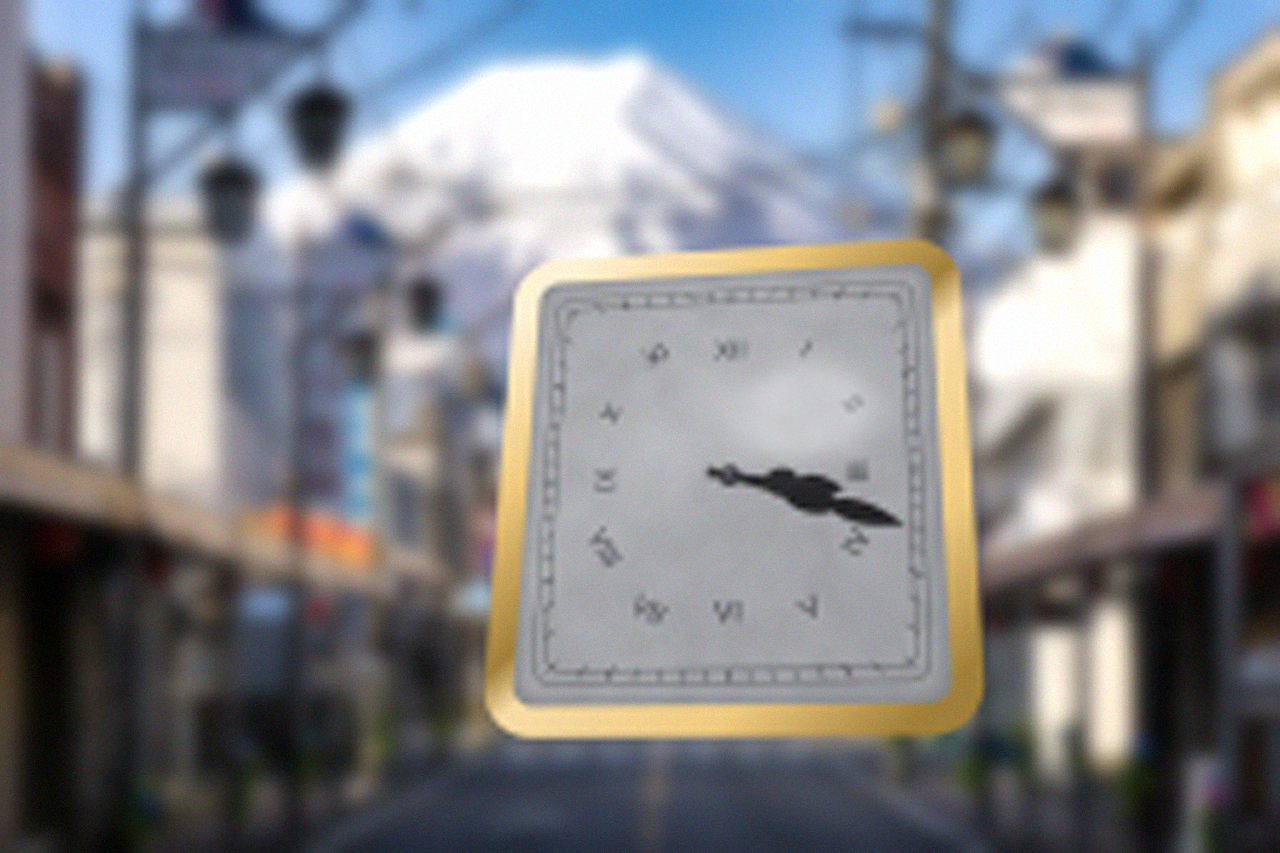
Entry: 3 h 18 min
